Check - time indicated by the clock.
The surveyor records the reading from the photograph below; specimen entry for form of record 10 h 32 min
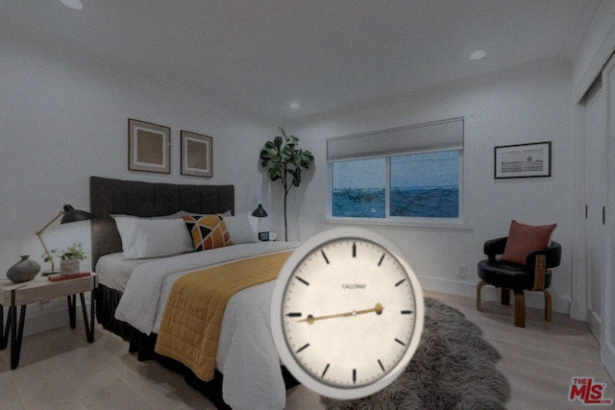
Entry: 2 h 44 min
